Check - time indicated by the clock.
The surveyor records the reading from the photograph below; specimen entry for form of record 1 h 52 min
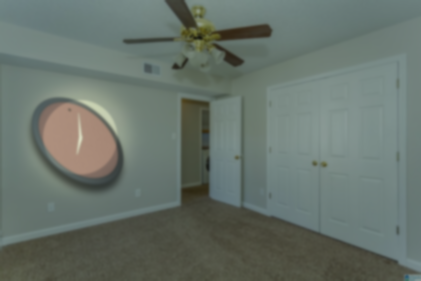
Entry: 7 h 03 min
